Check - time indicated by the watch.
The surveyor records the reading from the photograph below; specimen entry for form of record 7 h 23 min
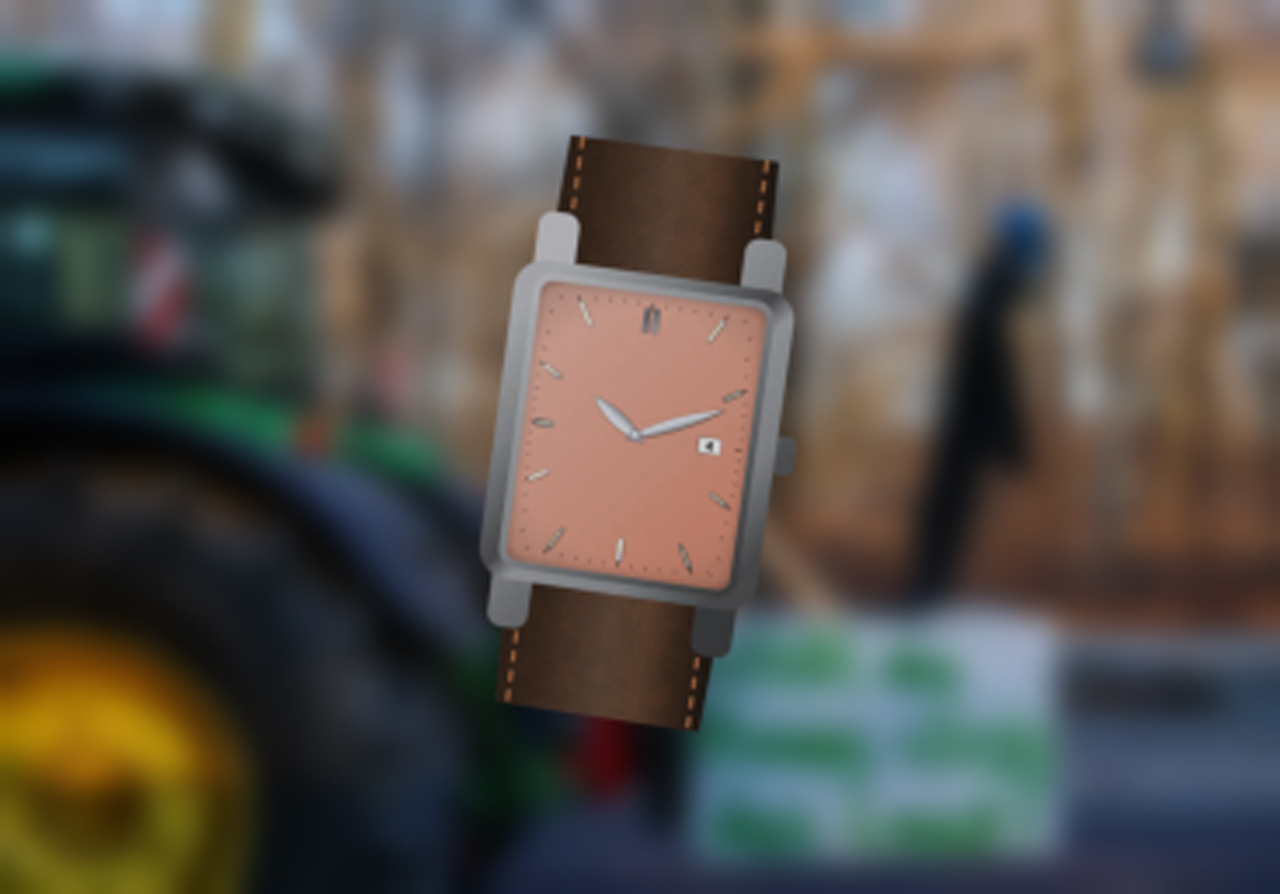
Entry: 10 h 11 min
